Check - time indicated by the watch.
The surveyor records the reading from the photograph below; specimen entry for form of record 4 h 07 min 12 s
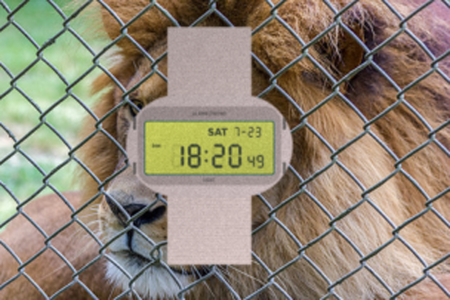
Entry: 18 h 20 min 49 s
